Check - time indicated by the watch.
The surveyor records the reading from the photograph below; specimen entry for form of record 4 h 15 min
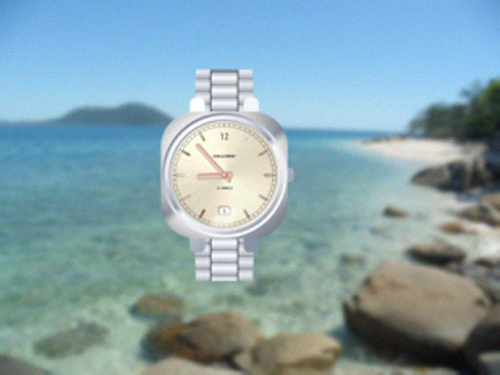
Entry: 8 h 53 min
